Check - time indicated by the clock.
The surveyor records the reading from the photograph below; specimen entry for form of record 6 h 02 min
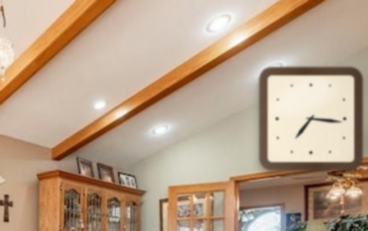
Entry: 7 h 16 min
